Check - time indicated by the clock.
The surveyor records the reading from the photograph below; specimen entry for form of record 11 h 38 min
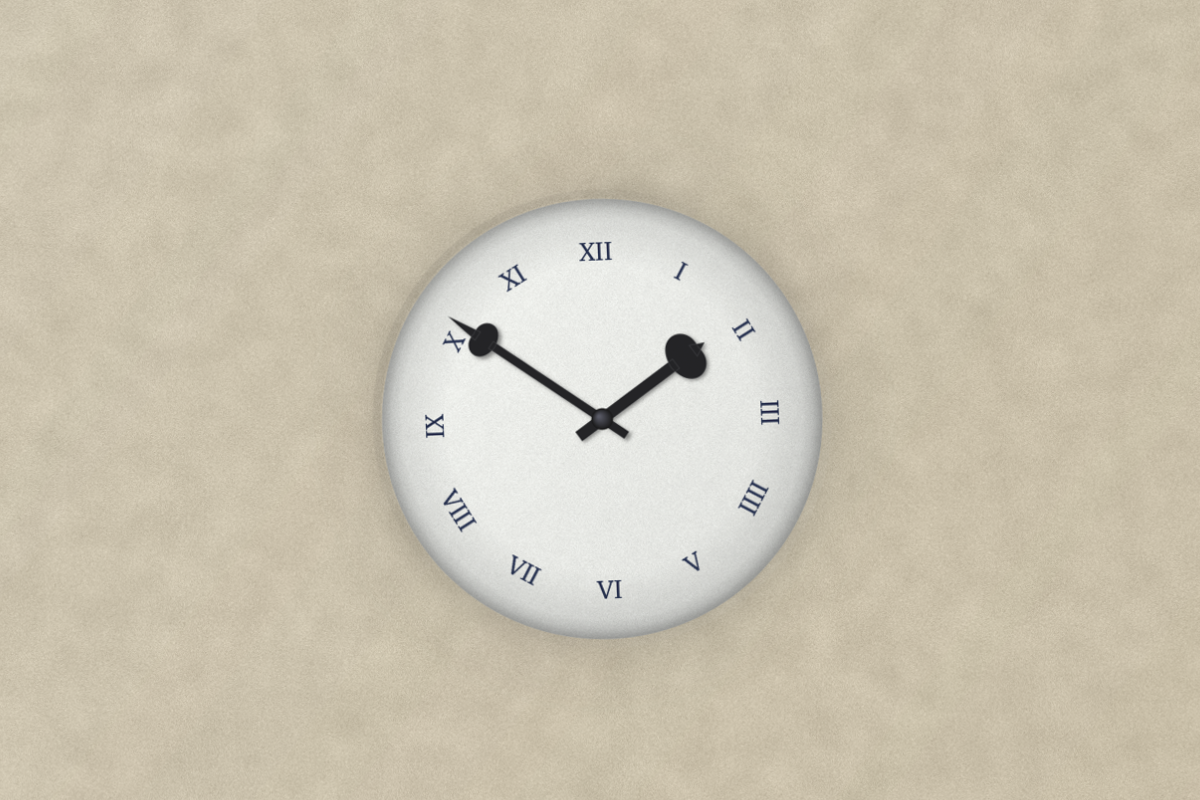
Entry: 1 h 51 min
